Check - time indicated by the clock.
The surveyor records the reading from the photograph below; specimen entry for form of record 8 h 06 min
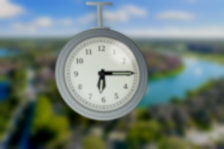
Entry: 6 h 15 min
